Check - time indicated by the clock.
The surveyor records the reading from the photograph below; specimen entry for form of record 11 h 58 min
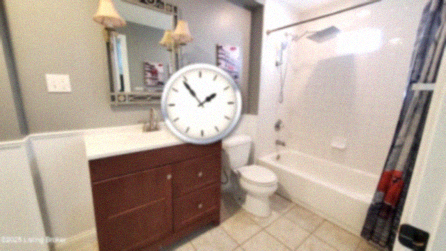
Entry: 1 h 54 min
